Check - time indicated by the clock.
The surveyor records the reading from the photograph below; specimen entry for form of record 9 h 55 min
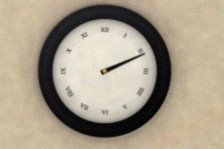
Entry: 2 h 11 min
